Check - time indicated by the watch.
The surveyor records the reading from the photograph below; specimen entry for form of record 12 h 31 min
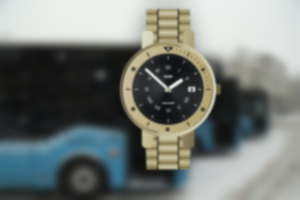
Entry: 1 h 52 min
